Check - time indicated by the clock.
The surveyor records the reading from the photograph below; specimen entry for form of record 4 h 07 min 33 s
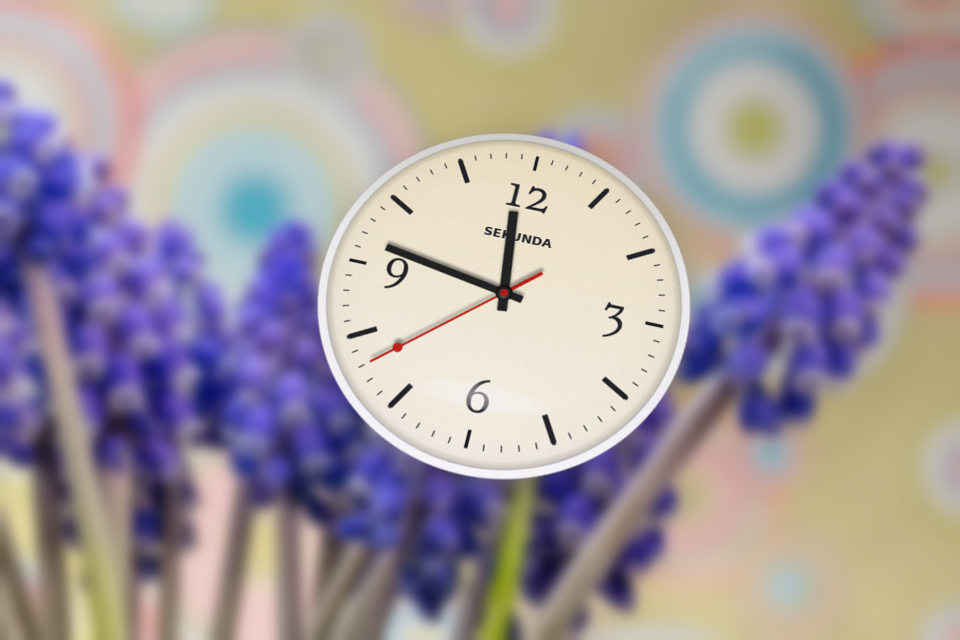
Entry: 11 h 46 min 38 s
